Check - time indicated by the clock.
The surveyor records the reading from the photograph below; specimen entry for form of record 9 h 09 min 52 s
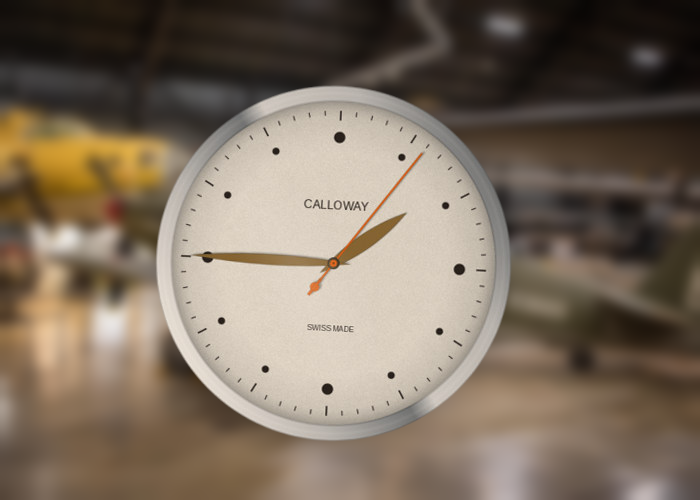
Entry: 1 h 45 min 06 s
